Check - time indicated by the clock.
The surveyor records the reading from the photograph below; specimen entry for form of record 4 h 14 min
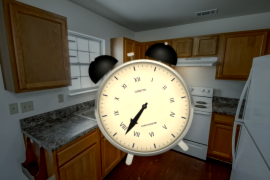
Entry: 7 h 38 min
